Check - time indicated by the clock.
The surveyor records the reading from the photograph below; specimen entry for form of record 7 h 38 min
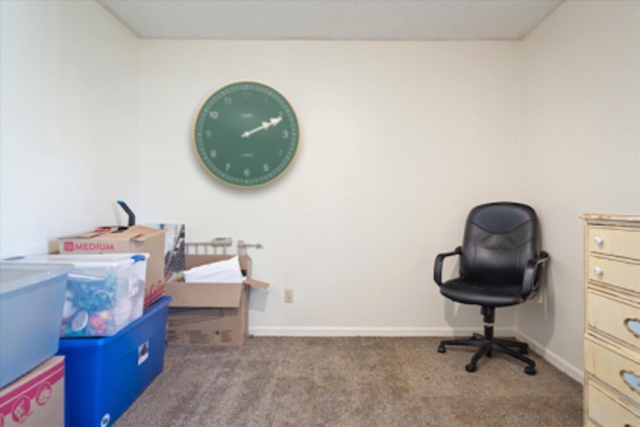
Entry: 2 h 11 min
